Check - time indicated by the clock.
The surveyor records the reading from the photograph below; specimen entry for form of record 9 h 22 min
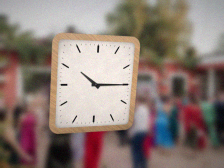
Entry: 10 h 15 min
